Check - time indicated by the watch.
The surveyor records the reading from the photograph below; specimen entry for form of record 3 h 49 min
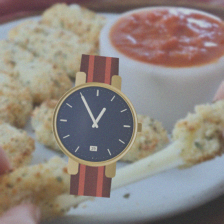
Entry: 12 h 55 min
